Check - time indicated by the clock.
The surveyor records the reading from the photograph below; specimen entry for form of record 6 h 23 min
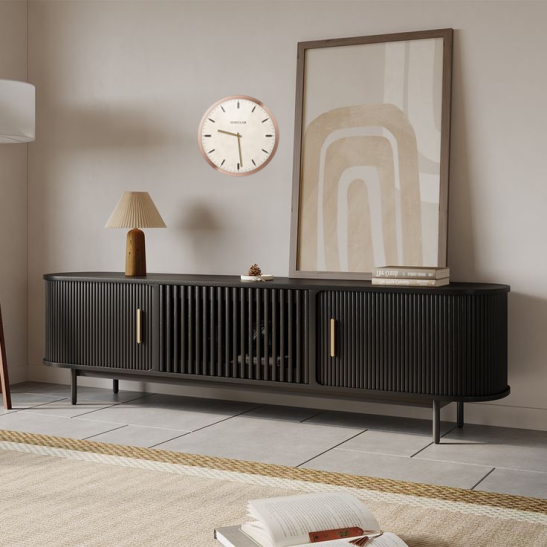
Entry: 9 h 29 min
